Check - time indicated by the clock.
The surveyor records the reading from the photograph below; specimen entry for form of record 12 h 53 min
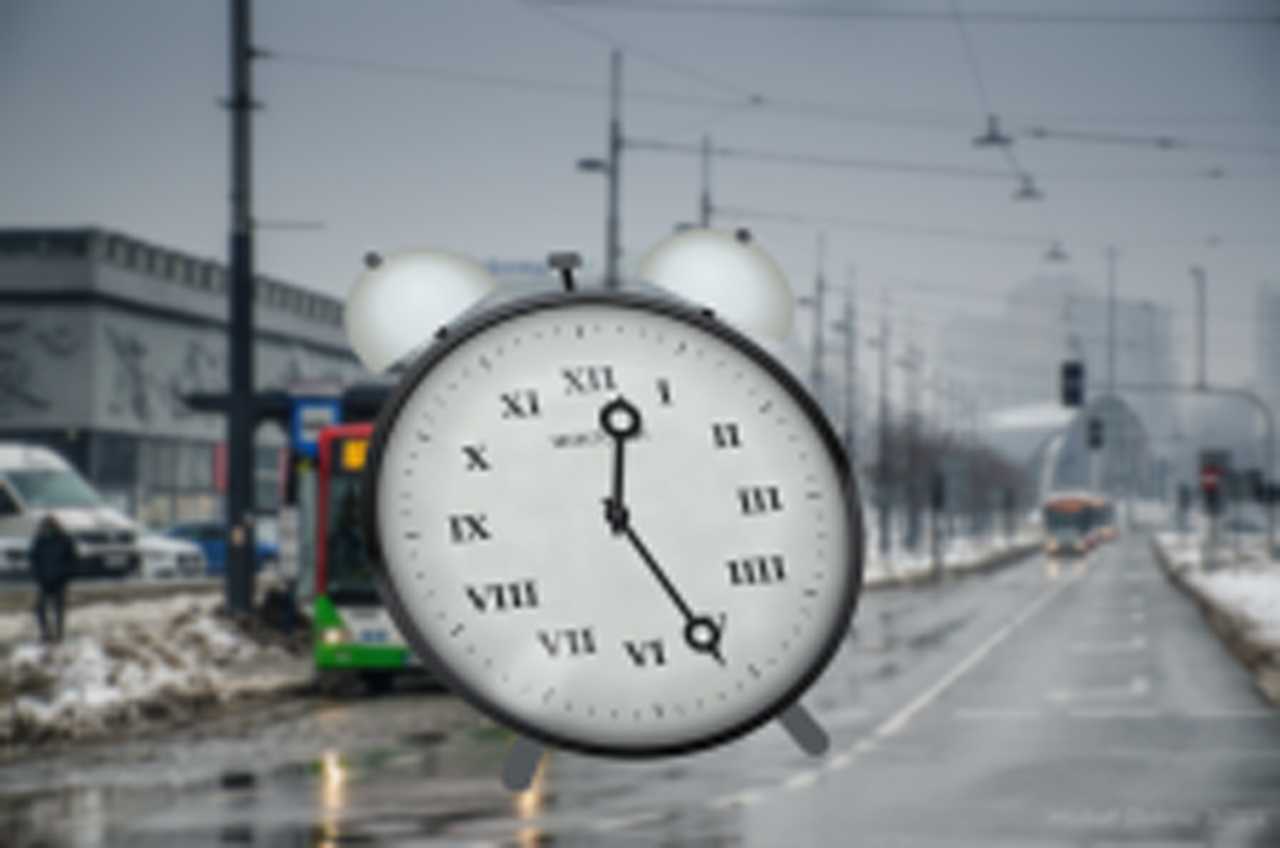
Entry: 12 h 26 min
